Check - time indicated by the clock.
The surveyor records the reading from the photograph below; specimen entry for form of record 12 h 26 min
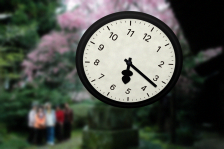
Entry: 5 h 17 min
